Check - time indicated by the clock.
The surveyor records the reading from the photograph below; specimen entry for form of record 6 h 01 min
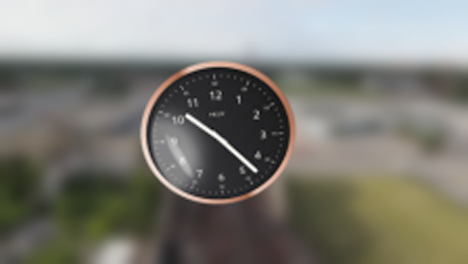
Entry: 10 h 23 min
